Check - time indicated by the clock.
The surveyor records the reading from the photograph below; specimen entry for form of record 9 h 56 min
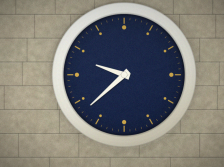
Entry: 9 h 38 min
